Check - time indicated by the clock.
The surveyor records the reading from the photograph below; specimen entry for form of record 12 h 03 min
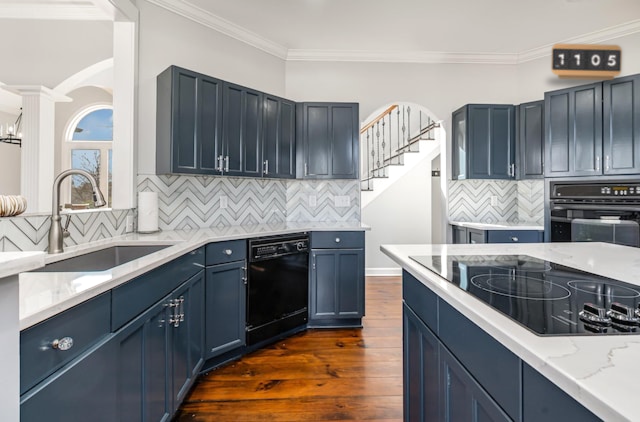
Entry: 11 h 05 min
